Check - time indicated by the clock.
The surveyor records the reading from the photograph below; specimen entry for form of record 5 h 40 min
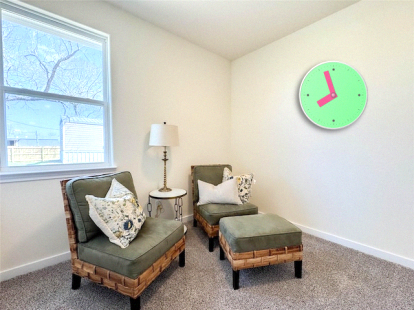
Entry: 7 h 57 min
